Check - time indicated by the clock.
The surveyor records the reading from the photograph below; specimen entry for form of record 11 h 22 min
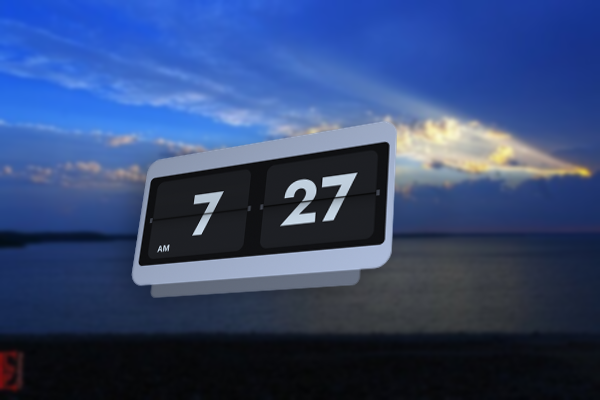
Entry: 7 h 27 min
